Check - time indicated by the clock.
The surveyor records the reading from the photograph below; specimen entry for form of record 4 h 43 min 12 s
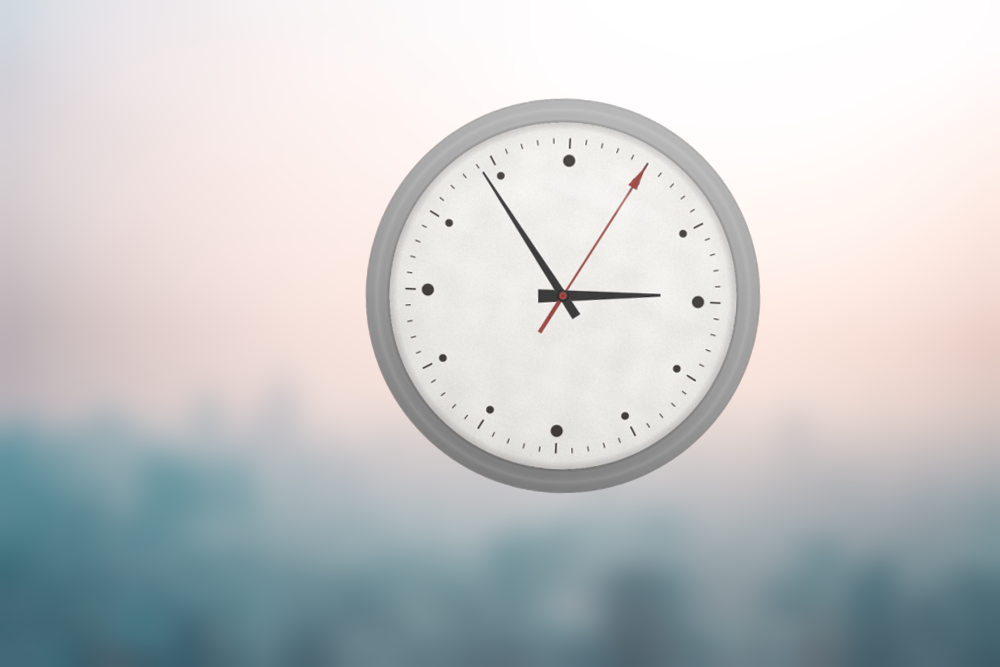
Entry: 2 h 54 min 05 s
